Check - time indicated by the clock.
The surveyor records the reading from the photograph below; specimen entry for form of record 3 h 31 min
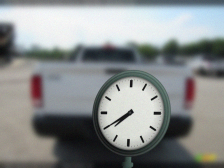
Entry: 7 h 40 min
